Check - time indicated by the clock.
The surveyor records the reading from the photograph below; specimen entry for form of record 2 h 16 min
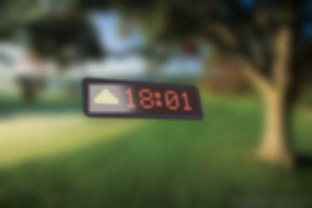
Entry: 18 h 01 min
